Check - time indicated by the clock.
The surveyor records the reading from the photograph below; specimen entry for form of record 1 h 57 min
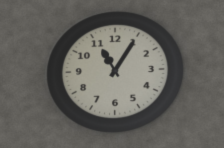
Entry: 11 h 05 min
